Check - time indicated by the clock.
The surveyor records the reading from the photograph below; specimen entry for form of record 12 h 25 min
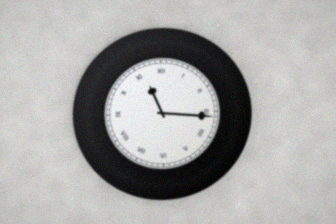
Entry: 11 h 16 min
